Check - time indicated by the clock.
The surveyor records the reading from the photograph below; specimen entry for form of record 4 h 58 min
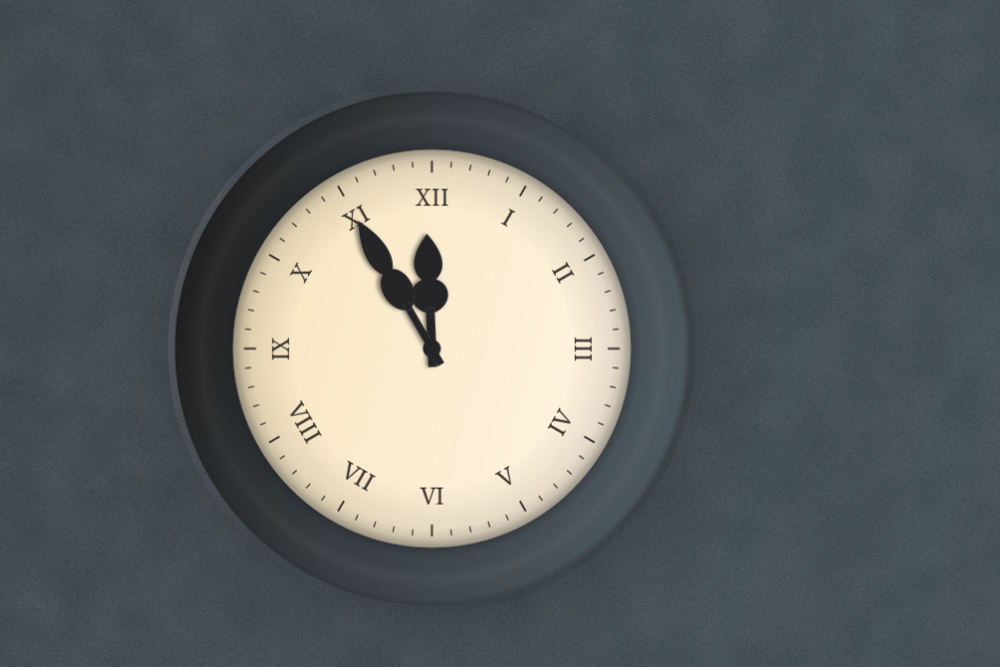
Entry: 11 h 55 min
